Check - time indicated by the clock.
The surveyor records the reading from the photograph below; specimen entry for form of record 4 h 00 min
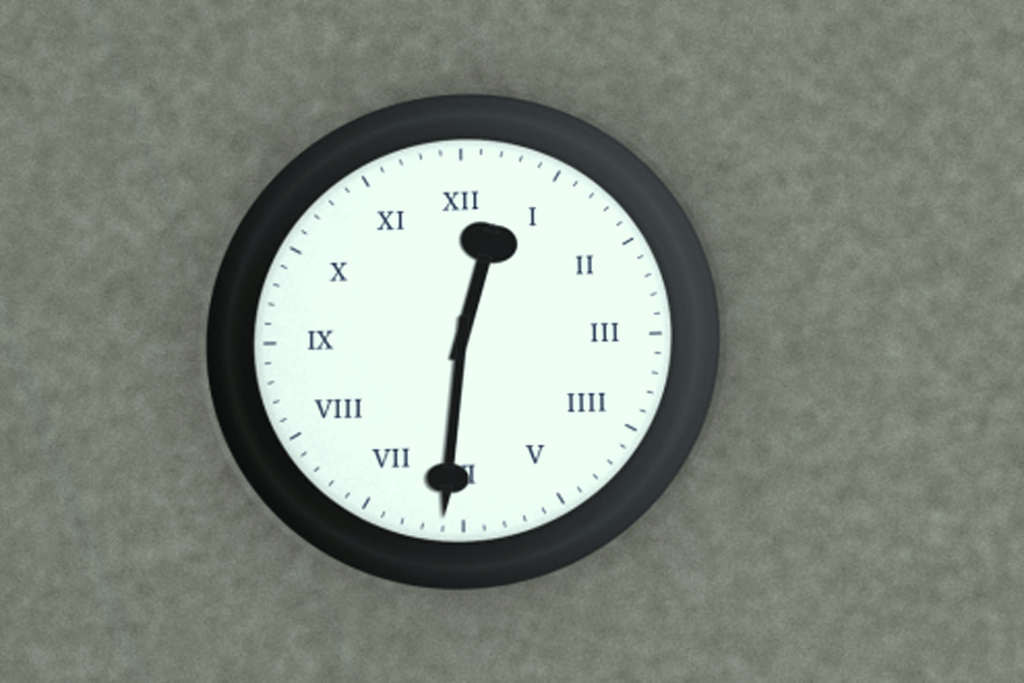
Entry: 12 h 31 min
